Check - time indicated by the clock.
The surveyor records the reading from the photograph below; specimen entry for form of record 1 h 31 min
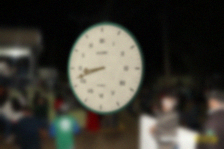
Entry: 8 h 42 min
